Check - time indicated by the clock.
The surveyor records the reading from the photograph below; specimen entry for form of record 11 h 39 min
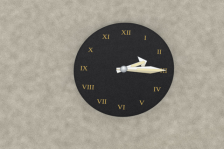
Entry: 2 h 15 min
